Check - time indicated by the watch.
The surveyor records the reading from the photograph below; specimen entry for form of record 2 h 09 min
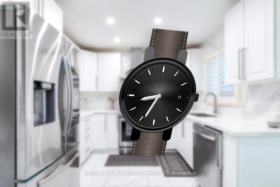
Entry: 8 h 34 min
